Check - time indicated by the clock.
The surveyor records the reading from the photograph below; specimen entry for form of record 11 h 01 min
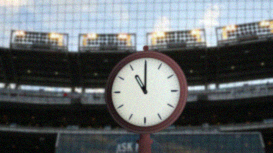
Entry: 11 h 00 min
